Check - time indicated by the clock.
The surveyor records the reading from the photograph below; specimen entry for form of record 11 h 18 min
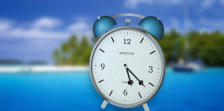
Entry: 5 h 22 min
